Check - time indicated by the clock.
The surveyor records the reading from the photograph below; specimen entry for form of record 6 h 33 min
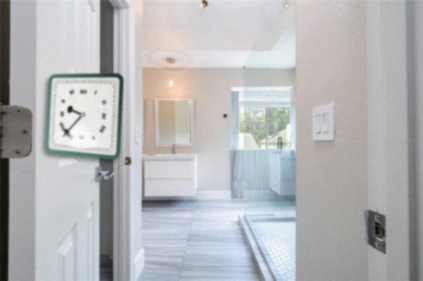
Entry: 9 h 37 min
